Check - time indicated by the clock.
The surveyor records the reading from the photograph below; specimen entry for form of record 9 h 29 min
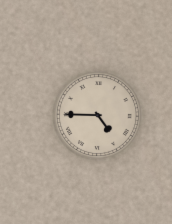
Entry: 4 h 45 min
